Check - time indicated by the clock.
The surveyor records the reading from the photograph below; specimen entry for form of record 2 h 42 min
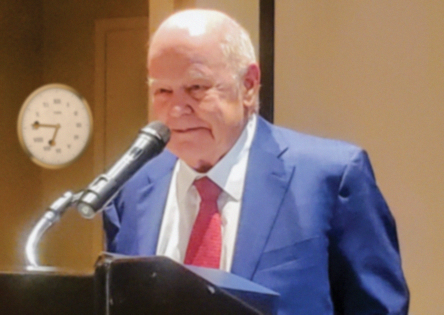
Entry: 6 h 46 min
